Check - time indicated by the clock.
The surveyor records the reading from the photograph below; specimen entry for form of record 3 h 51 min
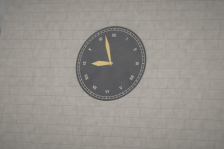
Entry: 8 h 57 min
